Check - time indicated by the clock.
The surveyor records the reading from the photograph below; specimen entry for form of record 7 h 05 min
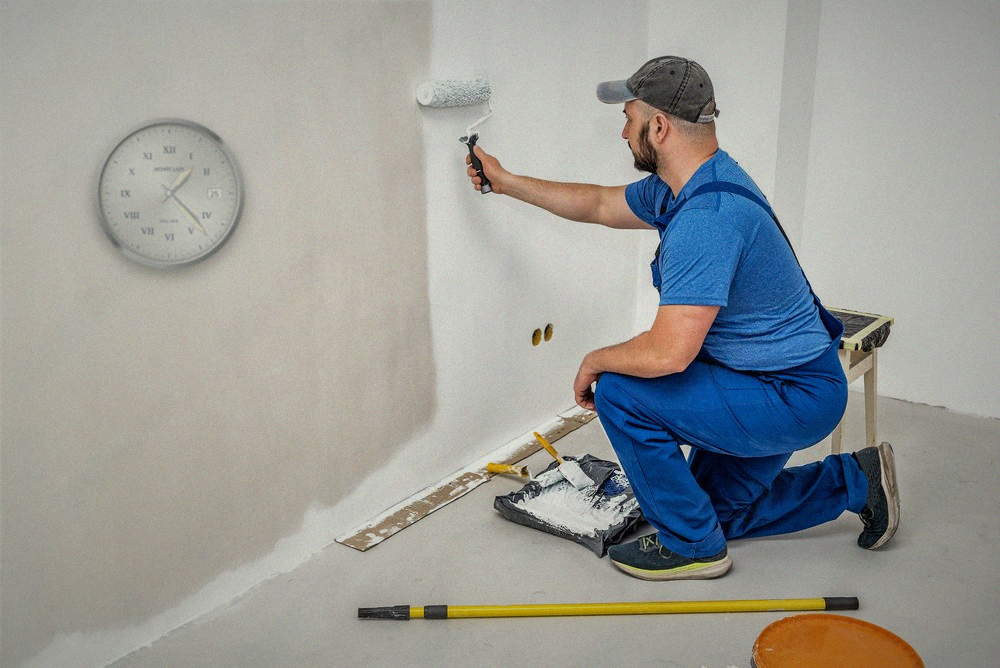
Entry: 1 h 23 min
